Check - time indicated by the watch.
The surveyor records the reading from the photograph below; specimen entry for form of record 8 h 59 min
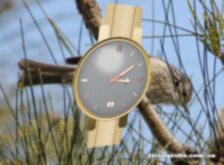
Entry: 3 h 09 min
